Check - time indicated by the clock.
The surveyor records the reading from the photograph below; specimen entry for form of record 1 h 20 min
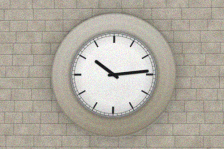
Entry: 10 h 14 min
